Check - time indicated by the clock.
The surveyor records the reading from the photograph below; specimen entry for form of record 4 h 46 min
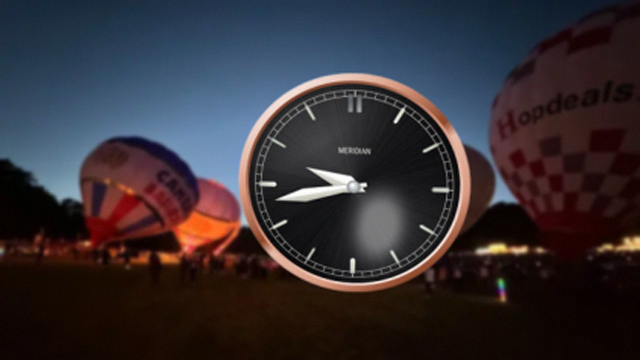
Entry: 9 h 43 min
